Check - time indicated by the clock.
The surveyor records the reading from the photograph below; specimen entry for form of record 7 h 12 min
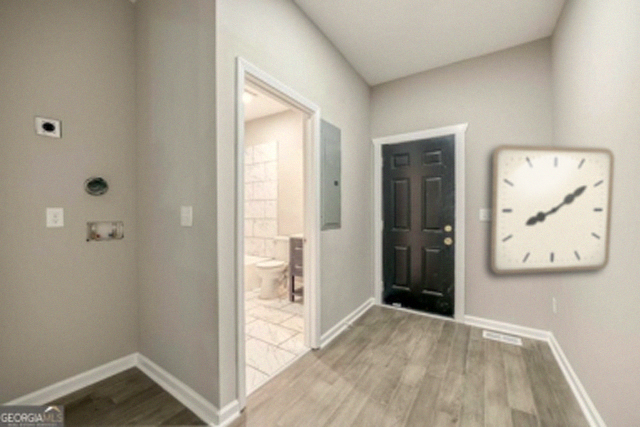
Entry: 8 h 09 min
